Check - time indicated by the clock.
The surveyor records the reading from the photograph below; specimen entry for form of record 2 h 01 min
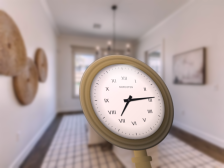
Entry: 7 h 14 min
